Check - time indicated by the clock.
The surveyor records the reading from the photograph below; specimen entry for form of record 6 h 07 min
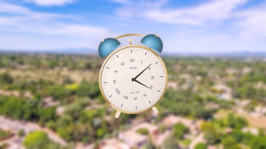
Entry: 4 h 09 min
